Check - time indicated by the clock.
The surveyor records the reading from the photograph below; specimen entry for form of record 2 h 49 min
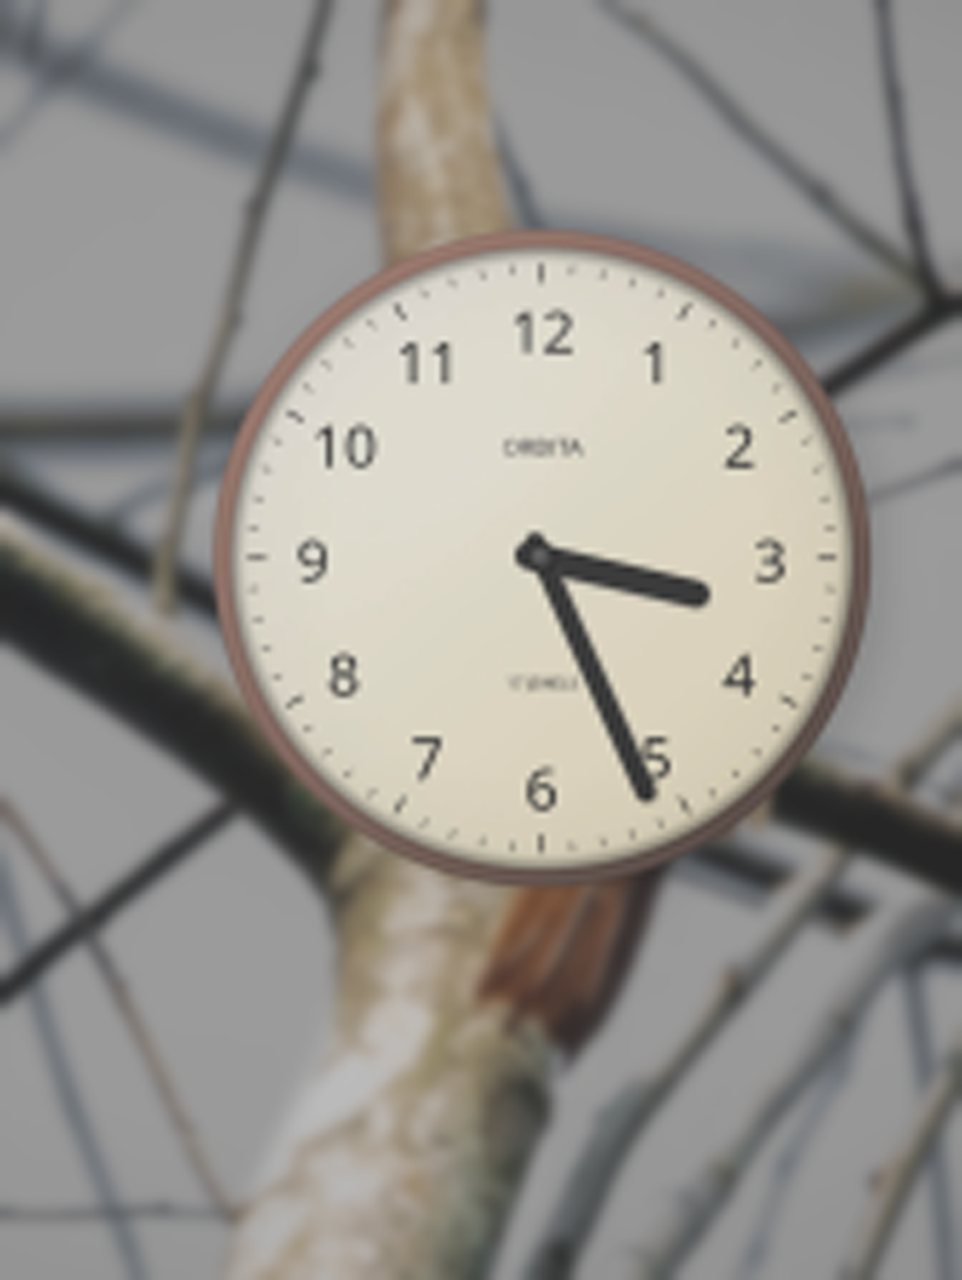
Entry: 3 h 26 min
